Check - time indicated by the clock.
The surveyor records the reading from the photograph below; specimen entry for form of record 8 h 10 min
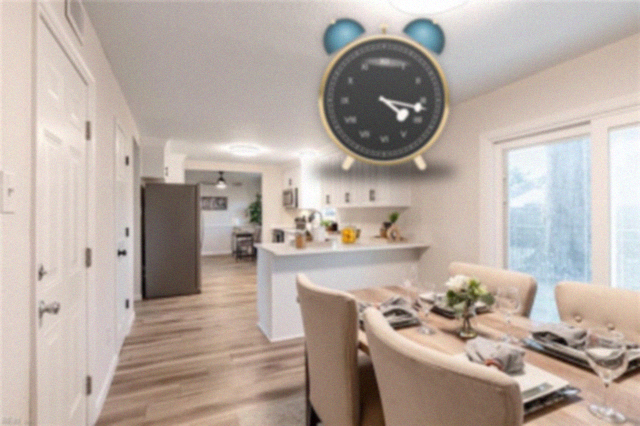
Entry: 4 h 17 min
